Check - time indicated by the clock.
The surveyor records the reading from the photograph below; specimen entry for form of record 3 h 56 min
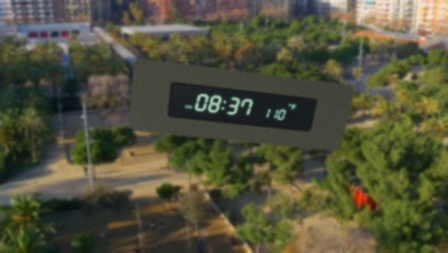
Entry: 8 h 37 min
